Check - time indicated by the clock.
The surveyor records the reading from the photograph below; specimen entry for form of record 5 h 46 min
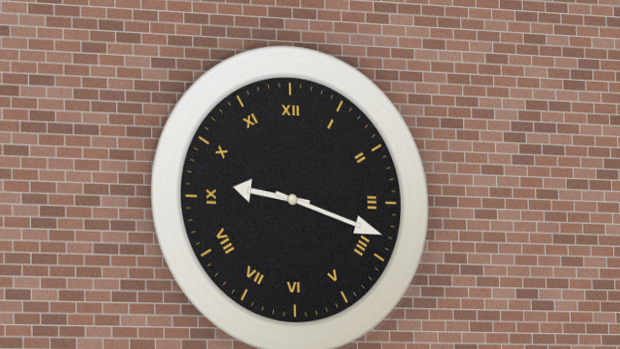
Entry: 9 h 18 min
